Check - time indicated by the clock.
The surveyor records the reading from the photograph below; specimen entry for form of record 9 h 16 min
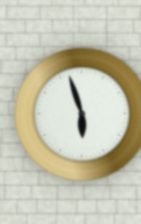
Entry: 5 h 57 min
